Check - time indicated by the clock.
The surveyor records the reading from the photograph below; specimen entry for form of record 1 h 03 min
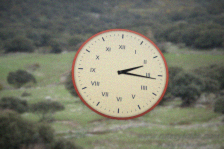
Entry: 2 h 16 min
